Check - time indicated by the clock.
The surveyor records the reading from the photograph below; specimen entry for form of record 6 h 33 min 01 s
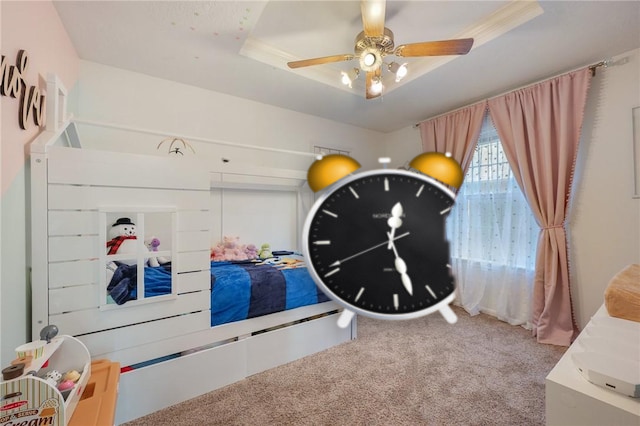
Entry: 12 h 27 min 41 s
